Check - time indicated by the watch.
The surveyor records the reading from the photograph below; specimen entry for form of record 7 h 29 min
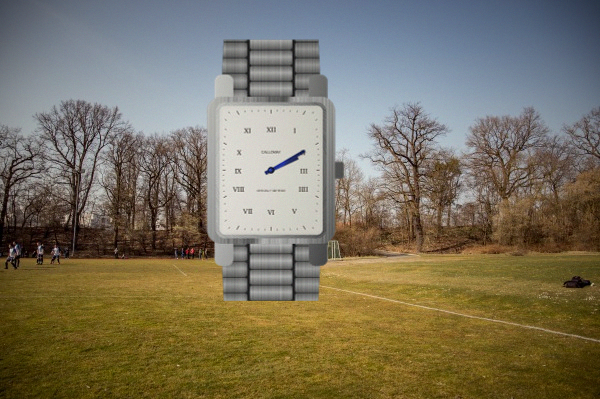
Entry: 2 h 10 min
